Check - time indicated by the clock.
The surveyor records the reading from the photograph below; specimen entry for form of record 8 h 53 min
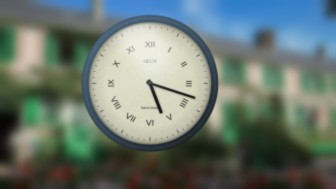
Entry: 5 h 18 min
